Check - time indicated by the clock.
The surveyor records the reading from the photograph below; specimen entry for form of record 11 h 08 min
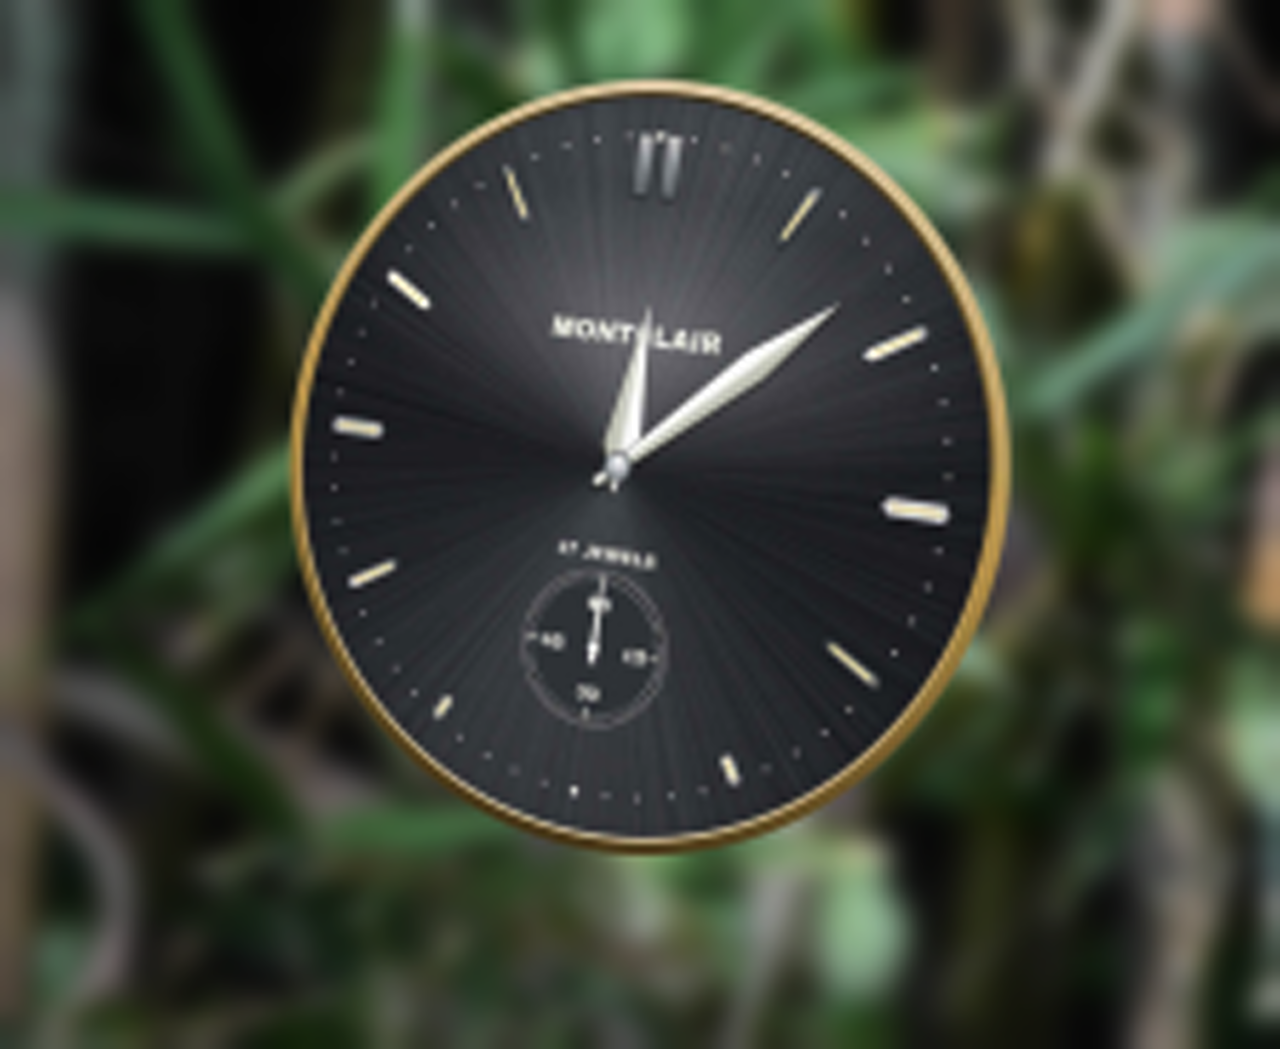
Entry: 12 h 08 min
